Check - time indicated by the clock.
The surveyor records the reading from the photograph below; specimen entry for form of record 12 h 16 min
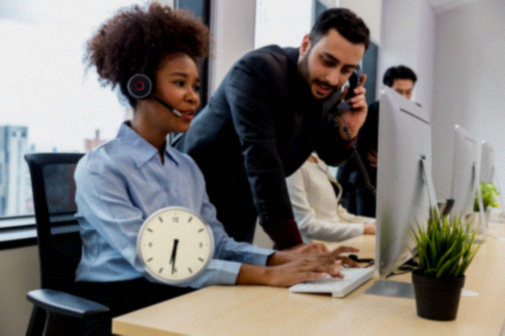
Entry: 6 h 31 min
